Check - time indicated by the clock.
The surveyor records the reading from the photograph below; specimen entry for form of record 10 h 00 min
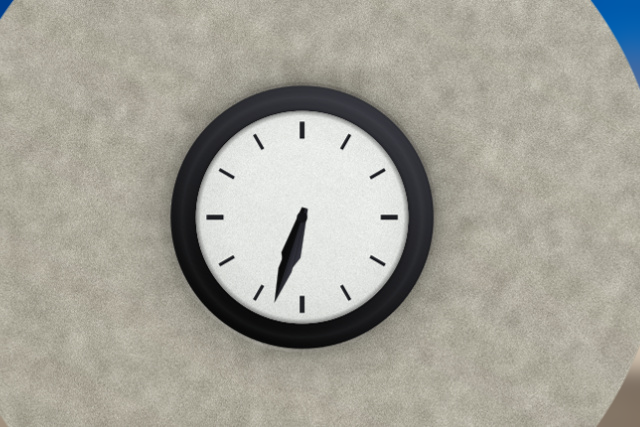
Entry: 6 h 33 min
